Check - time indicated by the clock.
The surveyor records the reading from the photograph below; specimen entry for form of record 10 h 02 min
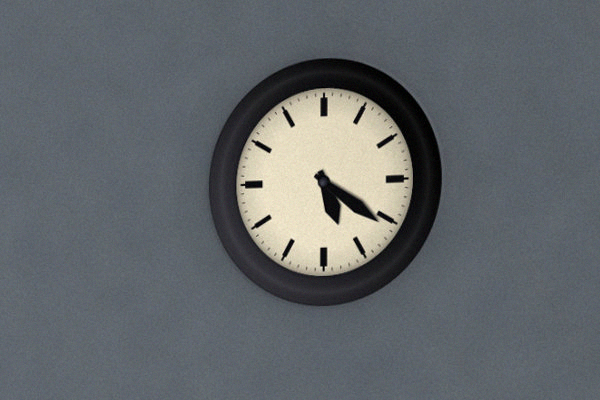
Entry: 5 h 21 min
